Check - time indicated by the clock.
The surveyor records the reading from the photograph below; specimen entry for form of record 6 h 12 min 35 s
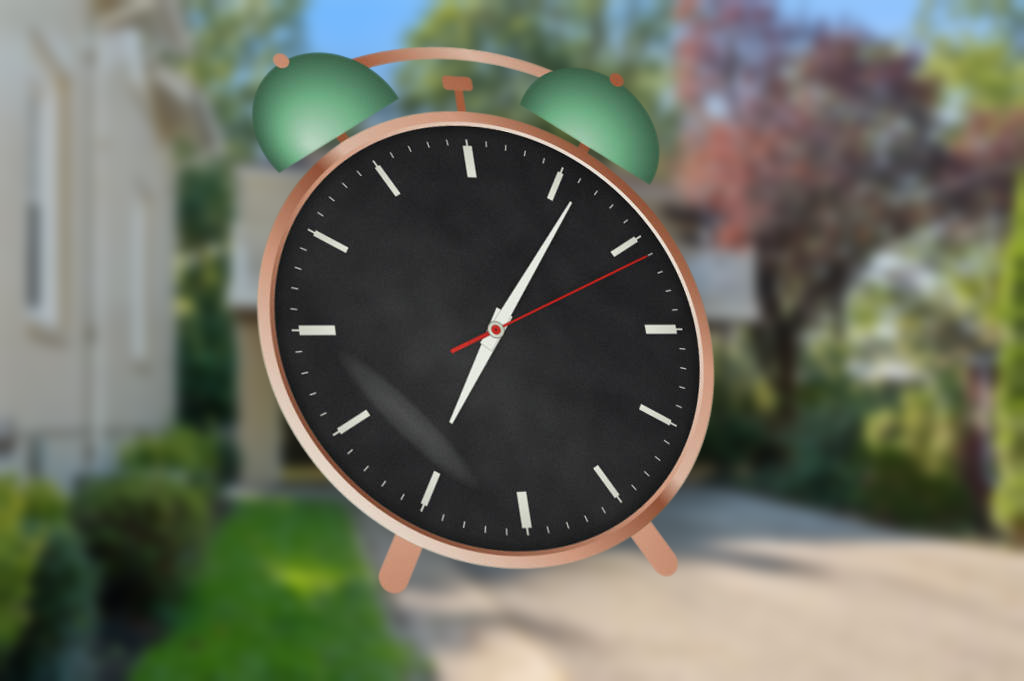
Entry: 7 h 06 min 11 s
